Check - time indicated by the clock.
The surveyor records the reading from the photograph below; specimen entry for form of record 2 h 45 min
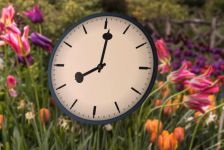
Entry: 8 h 01 min
